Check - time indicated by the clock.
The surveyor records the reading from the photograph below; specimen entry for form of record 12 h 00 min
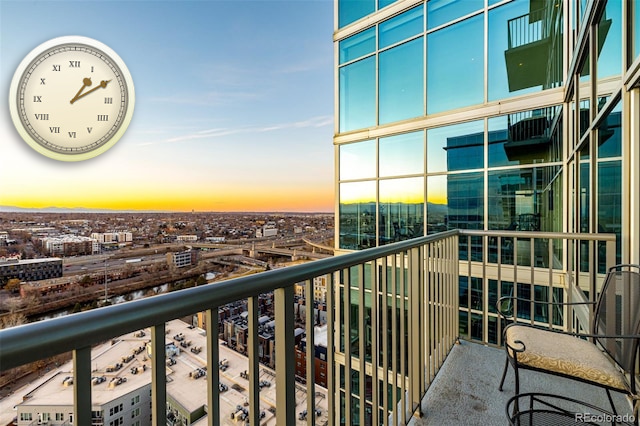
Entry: 1 h 10 min
